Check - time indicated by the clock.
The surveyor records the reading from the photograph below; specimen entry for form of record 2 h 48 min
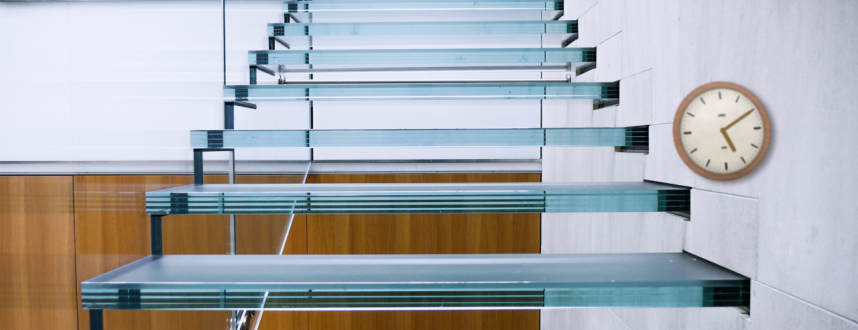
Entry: 5 h 10 min
